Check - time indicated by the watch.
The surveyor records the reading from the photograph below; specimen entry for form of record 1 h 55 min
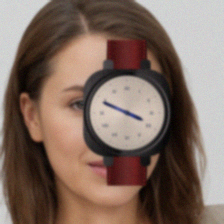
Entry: 3 h 49 min
